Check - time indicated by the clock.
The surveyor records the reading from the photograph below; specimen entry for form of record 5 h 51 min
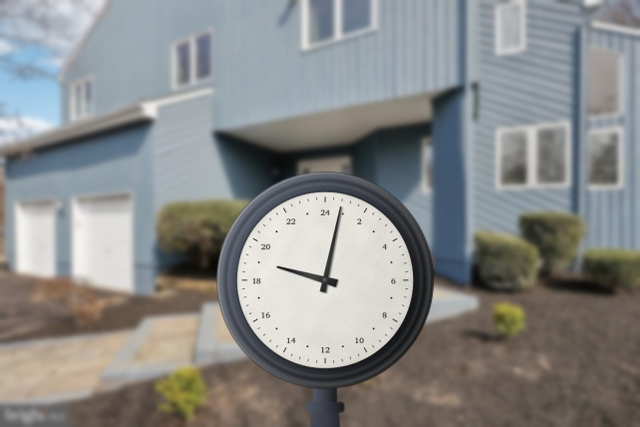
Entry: 19 h 02 min
